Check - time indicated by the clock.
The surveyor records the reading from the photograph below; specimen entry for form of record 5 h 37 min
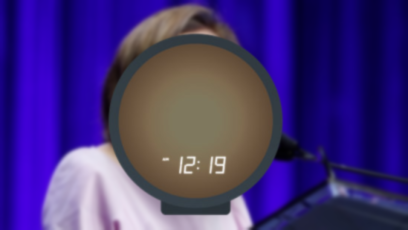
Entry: 12 h 19 min
